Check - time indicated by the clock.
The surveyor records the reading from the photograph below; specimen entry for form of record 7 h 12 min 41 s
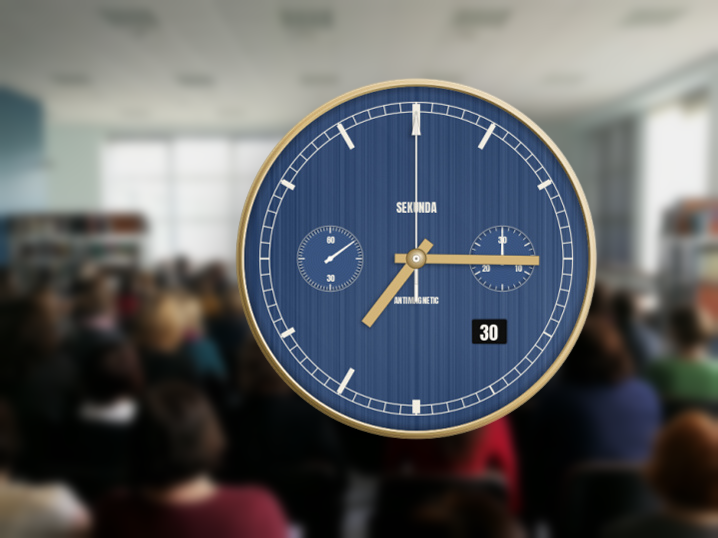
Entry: 7 h 15 min 09 s
